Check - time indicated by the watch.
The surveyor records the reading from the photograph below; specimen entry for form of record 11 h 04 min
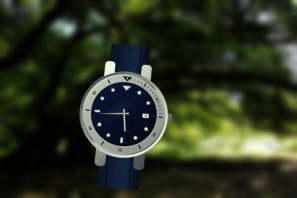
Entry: 5 h 44 min
